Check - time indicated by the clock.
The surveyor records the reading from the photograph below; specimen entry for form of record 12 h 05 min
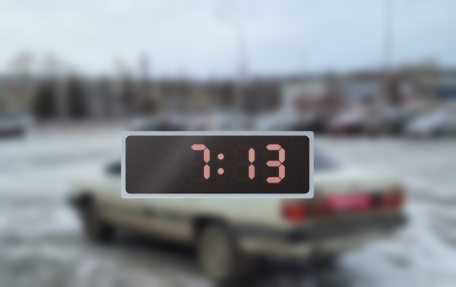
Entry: 7 h 13 min
